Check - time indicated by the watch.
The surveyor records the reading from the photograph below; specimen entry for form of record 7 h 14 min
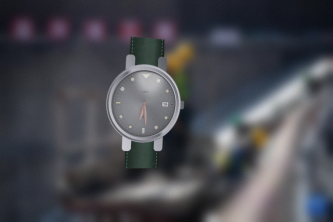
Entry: 6 h 29 min
